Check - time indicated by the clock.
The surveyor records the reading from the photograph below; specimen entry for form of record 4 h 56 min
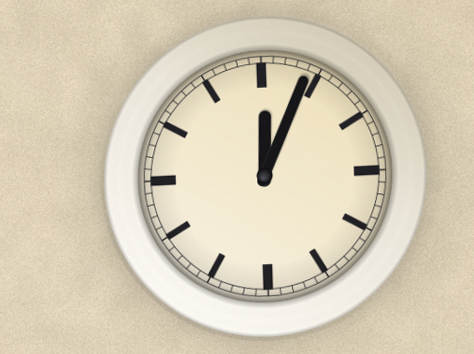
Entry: 12 h 04 min
